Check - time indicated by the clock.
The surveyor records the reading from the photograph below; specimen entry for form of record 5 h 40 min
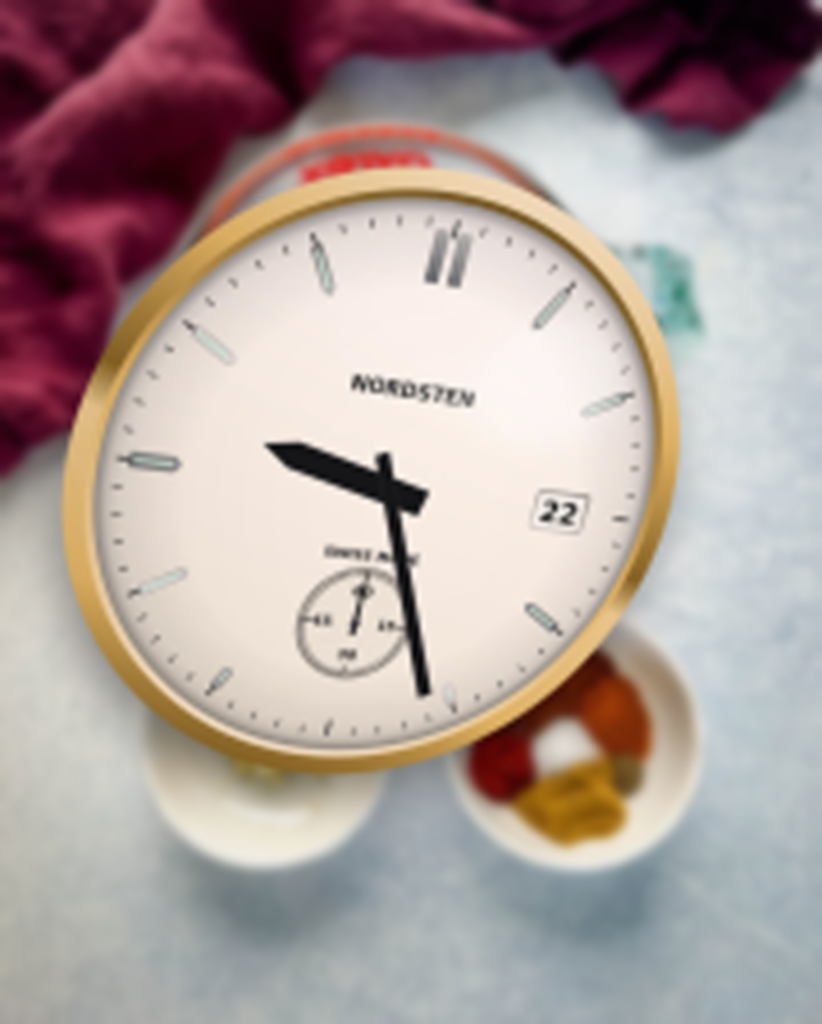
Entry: 9 h 26 min
